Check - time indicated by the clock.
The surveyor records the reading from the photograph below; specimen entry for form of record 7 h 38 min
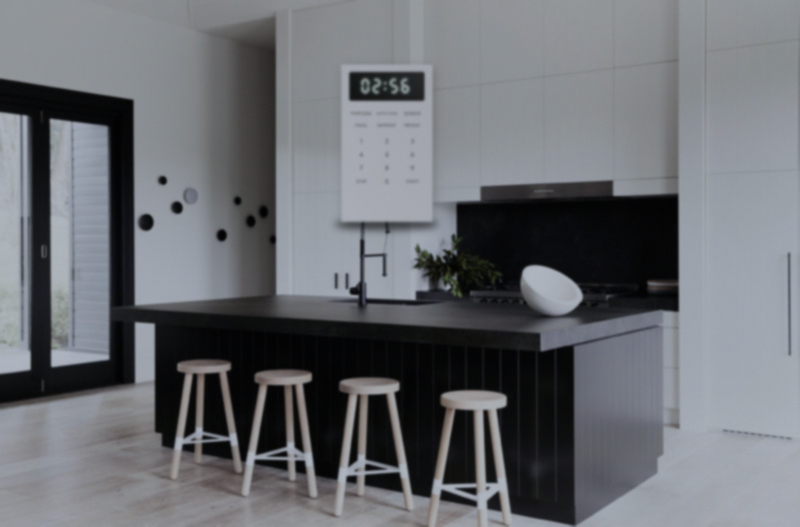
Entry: 2 h 56 min
